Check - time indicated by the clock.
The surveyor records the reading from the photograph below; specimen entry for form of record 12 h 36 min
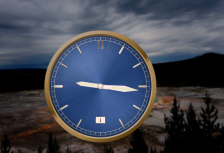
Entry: 9 h 16 min
